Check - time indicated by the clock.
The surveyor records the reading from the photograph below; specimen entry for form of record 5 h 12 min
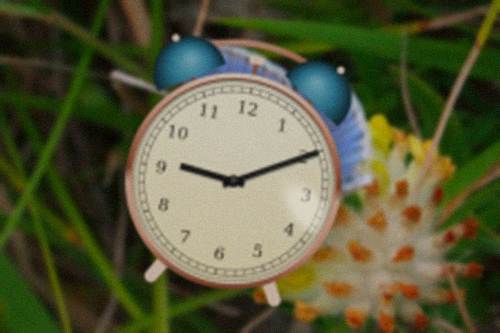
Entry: 9 h 10 min
